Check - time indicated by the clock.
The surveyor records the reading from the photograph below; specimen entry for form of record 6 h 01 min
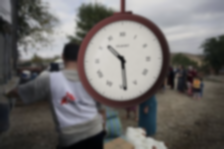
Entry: 10 h 29 min
